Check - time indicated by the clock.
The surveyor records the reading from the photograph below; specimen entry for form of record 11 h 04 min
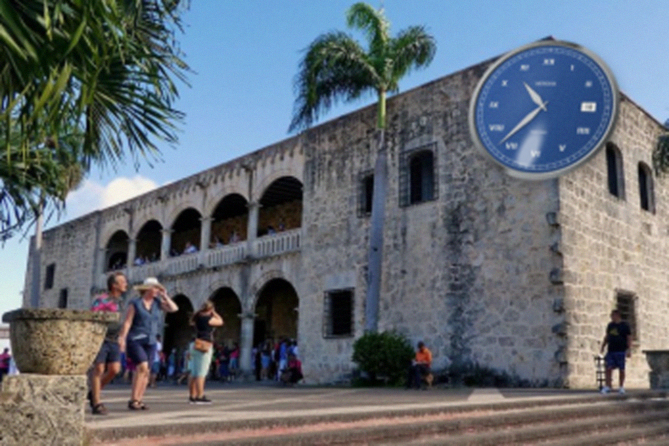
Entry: 10 h 37 min
